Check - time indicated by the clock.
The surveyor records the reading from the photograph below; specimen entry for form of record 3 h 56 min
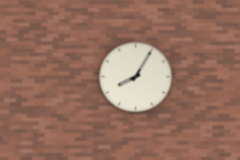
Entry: 8 h 05 min
